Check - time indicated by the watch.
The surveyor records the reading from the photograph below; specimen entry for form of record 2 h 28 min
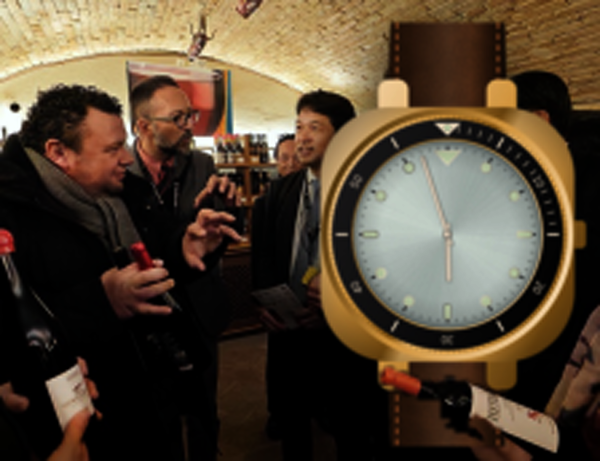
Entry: 5 h 57 min
